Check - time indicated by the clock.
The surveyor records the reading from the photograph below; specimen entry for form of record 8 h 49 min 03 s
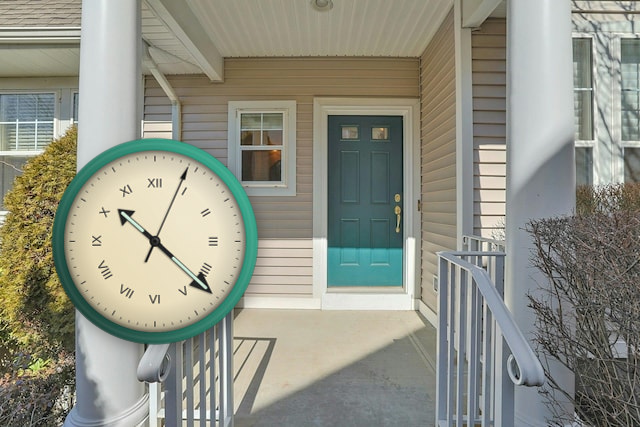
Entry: 10 h 22 min 04 s
